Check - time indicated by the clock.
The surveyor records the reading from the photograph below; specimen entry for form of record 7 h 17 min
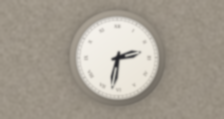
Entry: 2 h 32 min
